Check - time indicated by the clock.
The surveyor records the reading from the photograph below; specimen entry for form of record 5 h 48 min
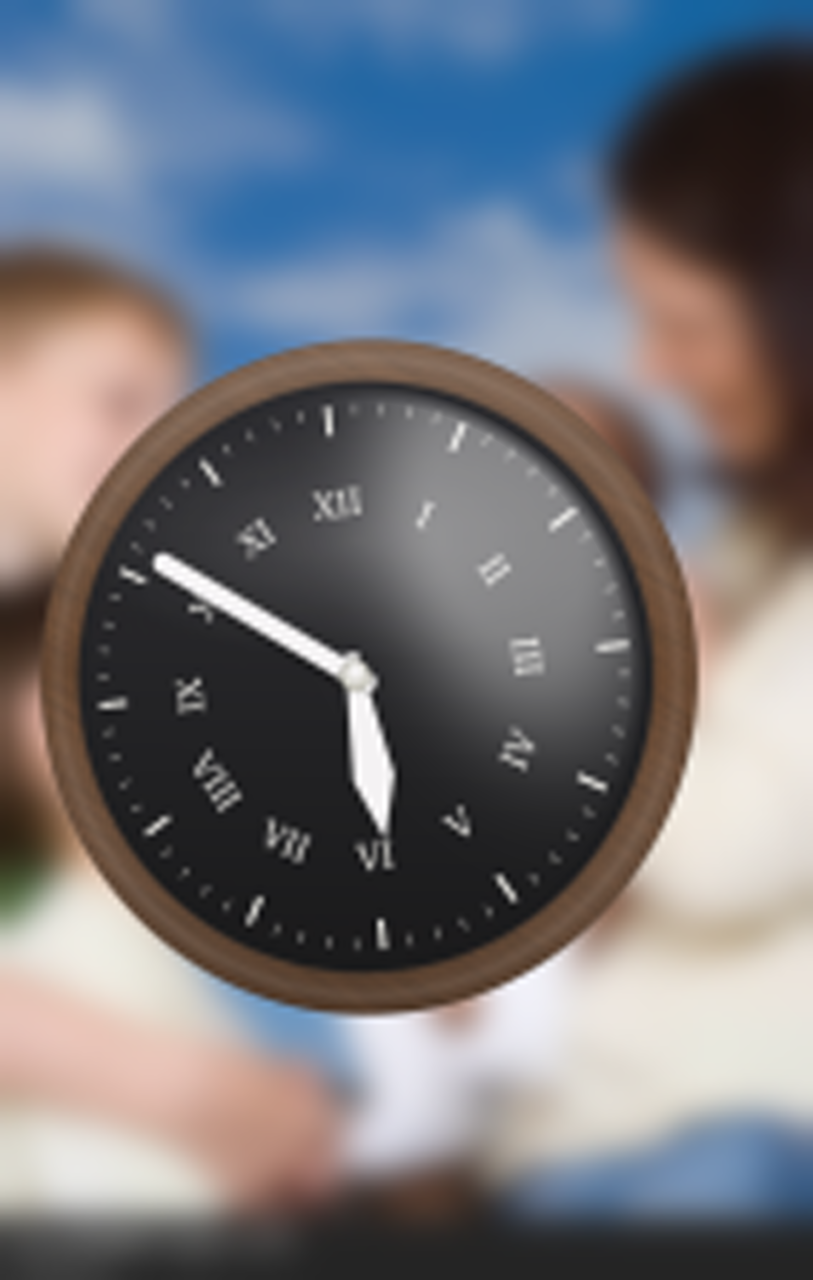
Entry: 5 h 51 min
